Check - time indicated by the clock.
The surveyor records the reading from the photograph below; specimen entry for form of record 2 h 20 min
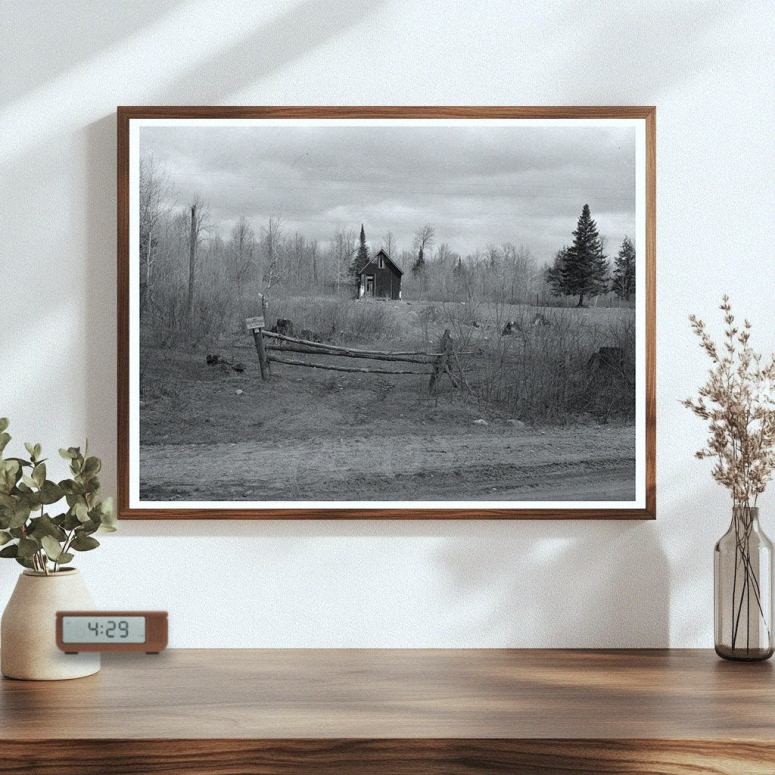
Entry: 4 h 29 min
